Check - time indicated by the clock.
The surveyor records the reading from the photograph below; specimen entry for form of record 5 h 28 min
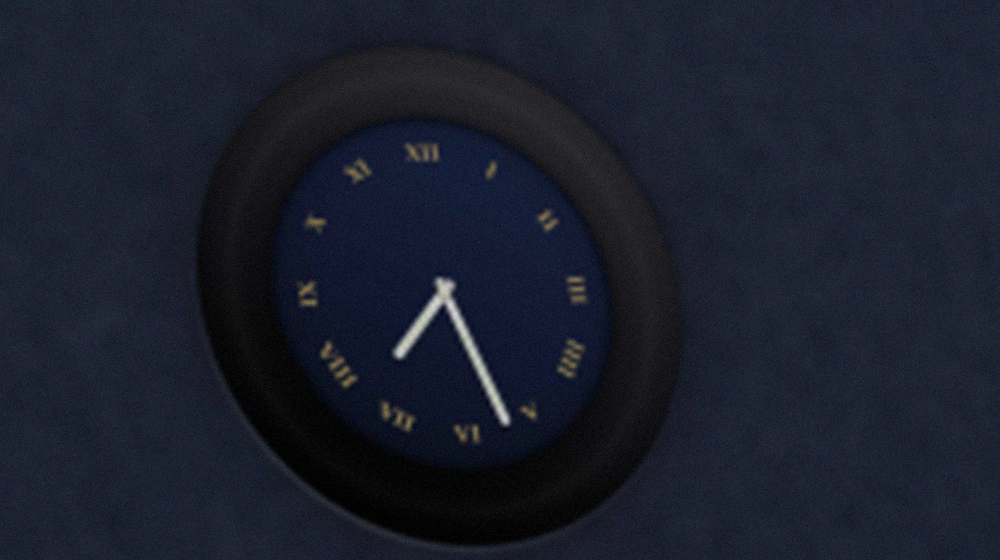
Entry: 7 h 27 min
